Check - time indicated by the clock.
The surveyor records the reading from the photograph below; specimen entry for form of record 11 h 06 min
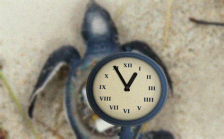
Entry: 12 h 55 min
